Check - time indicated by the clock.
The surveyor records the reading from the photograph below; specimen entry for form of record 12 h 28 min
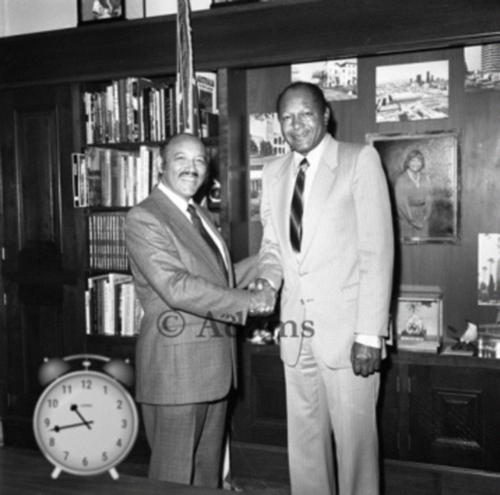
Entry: 10 h 43 min
